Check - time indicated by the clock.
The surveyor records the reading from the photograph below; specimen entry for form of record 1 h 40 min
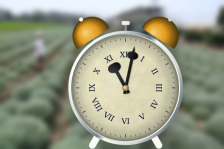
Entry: 11 h 02 min
